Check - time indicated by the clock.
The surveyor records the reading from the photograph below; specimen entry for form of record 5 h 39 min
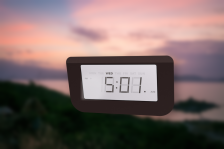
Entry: 5 h 01 min
